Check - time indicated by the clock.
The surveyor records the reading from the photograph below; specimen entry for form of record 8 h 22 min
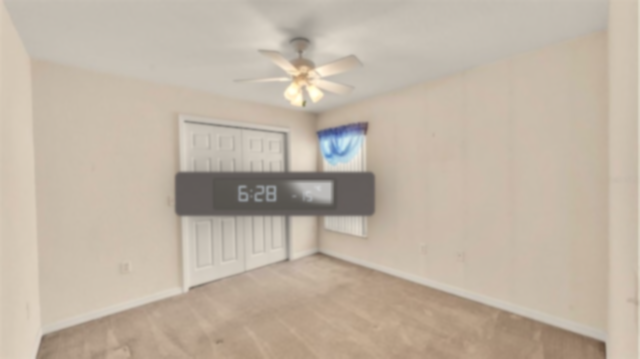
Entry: 6 h 28 min
